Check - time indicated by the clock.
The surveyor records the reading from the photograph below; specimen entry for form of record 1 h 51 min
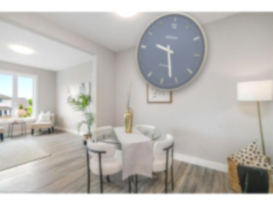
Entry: 9 h 27 min
